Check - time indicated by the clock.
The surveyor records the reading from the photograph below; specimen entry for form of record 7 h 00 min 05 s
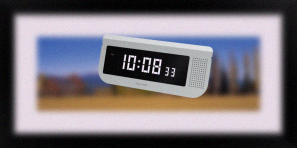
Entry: 10 h 08 min 33 s
